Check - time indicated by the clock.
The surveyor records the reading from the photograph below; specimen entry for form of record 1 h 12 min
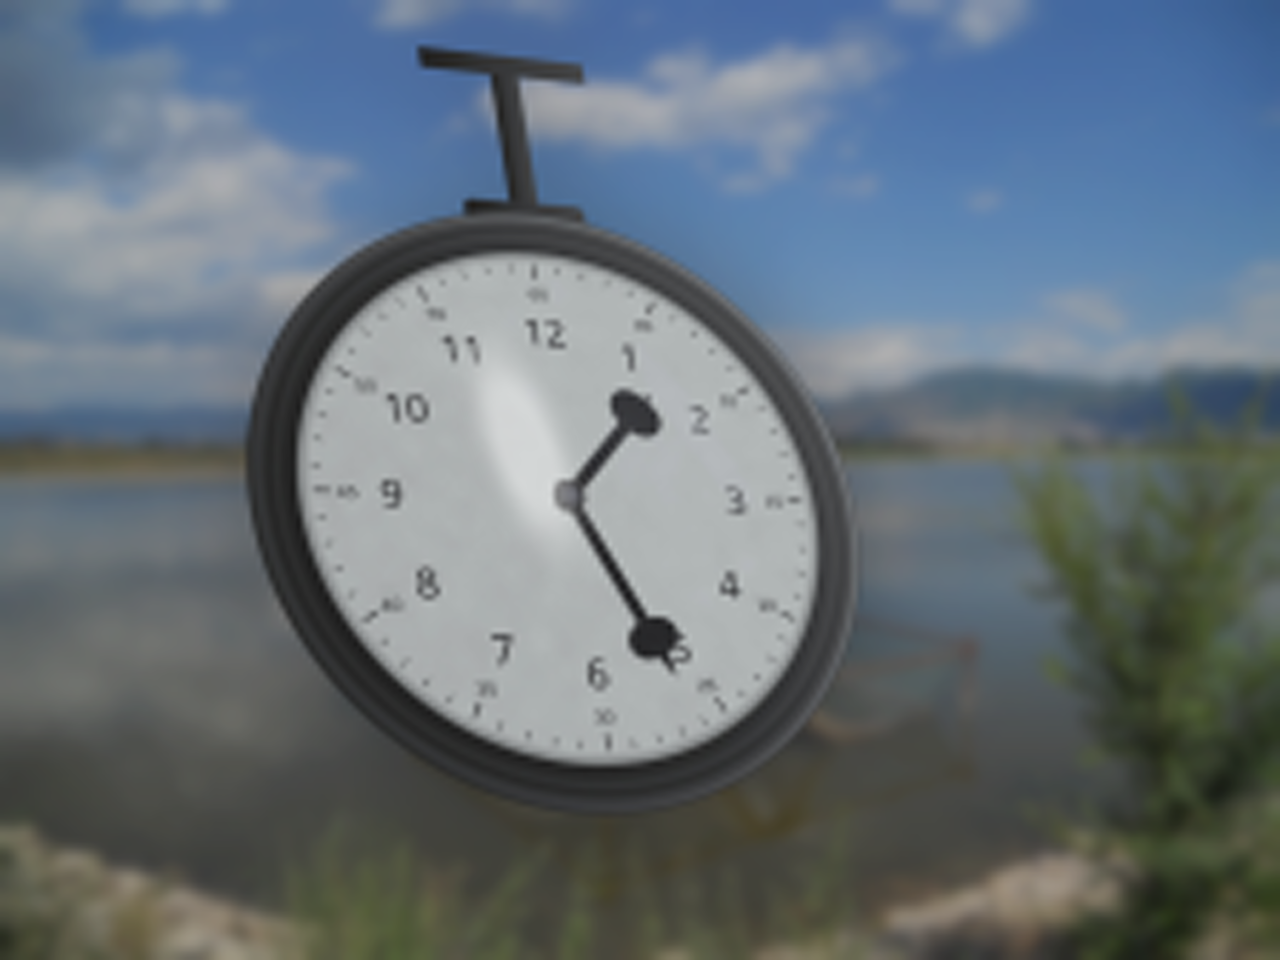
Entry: 1 h 26 min
